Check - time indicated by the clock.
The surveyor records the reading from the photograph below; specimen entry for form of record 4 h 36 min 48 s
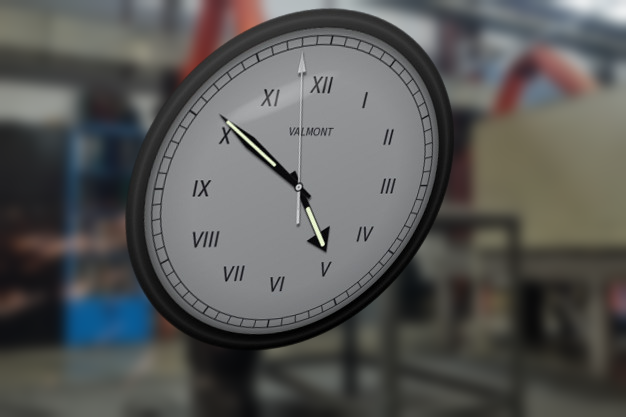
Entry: 4 h 50 min 58 s
